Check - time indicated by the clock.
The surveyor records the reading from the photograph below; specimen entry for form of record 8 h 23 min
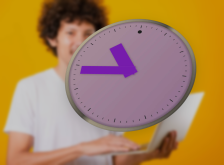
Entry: 10 h 44 min
